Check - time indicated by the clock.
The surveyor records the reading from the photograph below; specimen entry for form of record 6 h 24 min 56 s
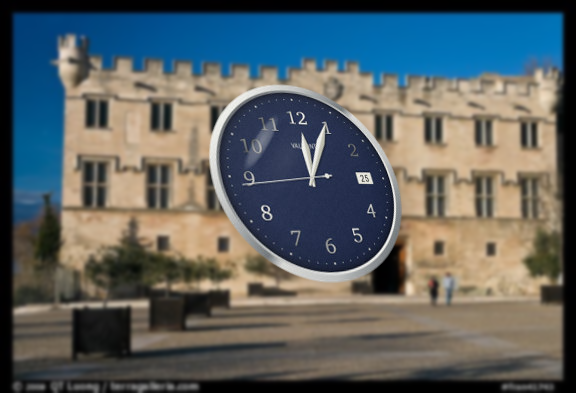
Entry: 12 h 04 min 44 s
